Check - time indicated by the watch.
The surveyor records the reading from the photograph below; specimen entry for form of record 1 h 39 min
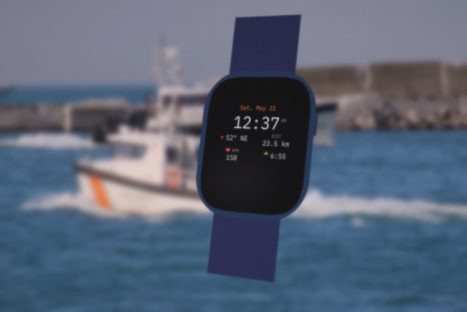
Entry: 12 h 37 min
